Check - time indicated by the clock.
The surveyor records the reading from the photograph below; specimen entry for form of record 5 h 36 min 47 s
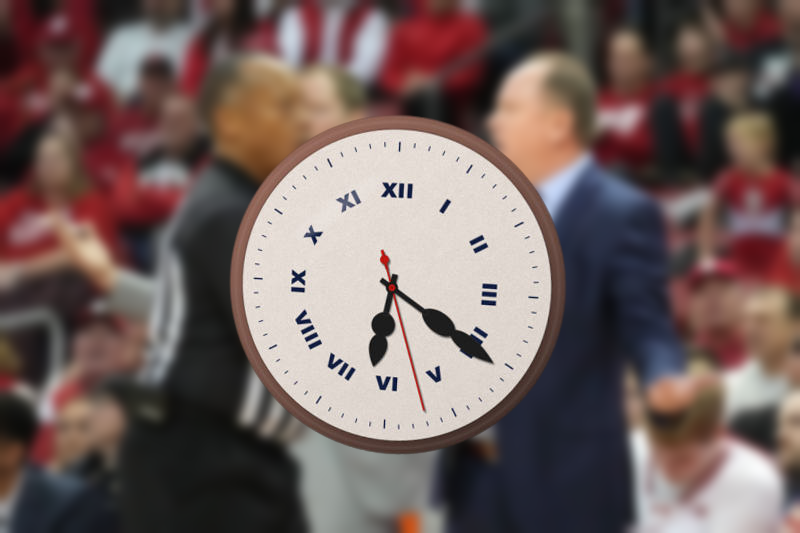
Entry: 6 h 20 min 27 s
